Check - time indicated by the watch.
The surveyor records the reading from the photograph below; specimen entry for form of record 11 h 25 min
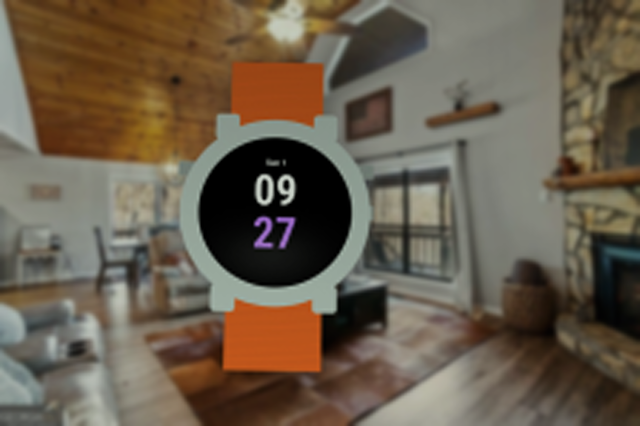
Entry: 9 h 27 min
